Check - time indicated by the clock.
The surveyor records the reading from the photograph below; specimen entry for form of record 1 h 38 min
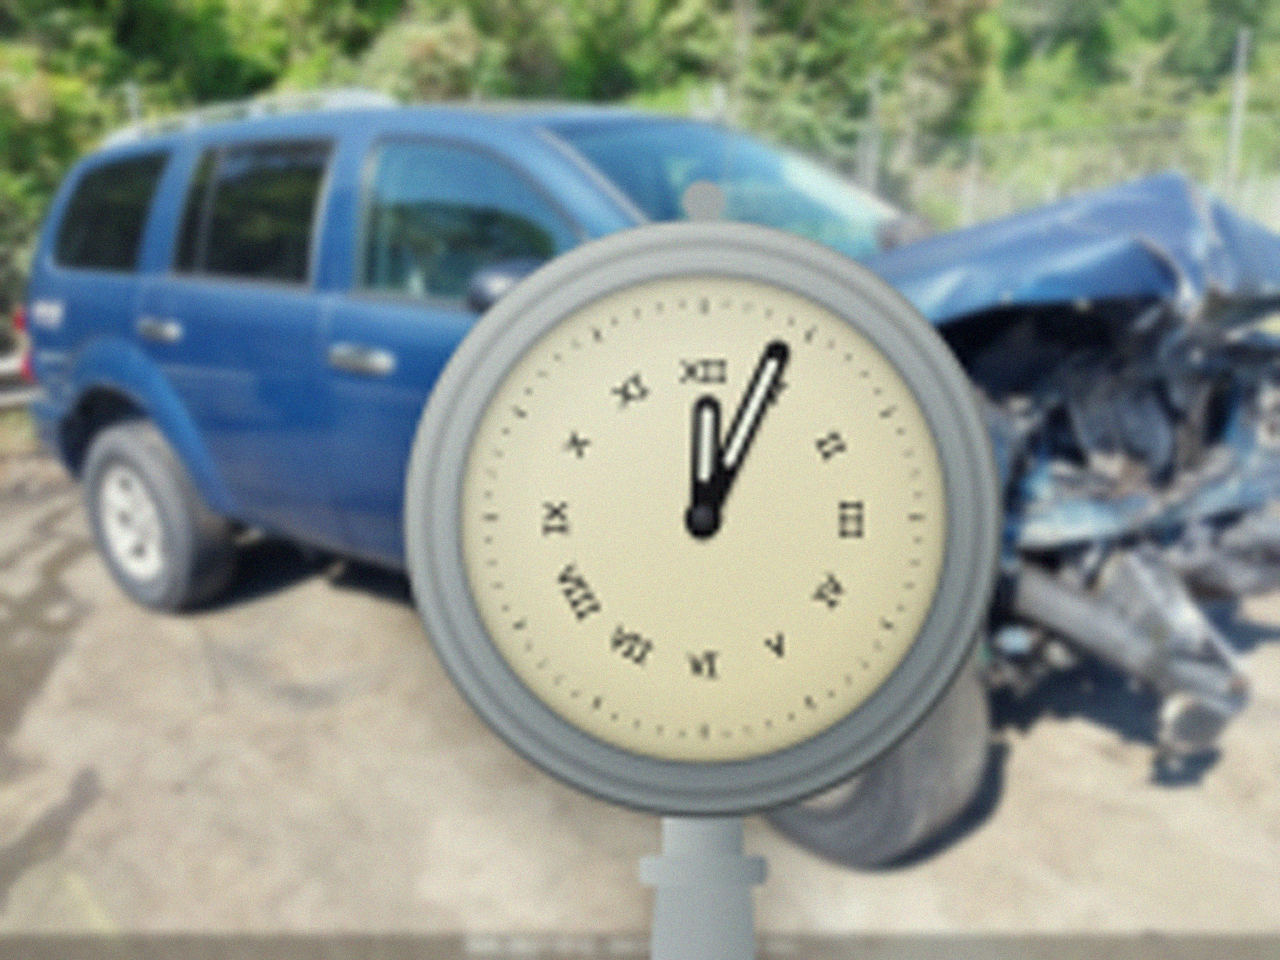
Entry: 12 h 04 min
